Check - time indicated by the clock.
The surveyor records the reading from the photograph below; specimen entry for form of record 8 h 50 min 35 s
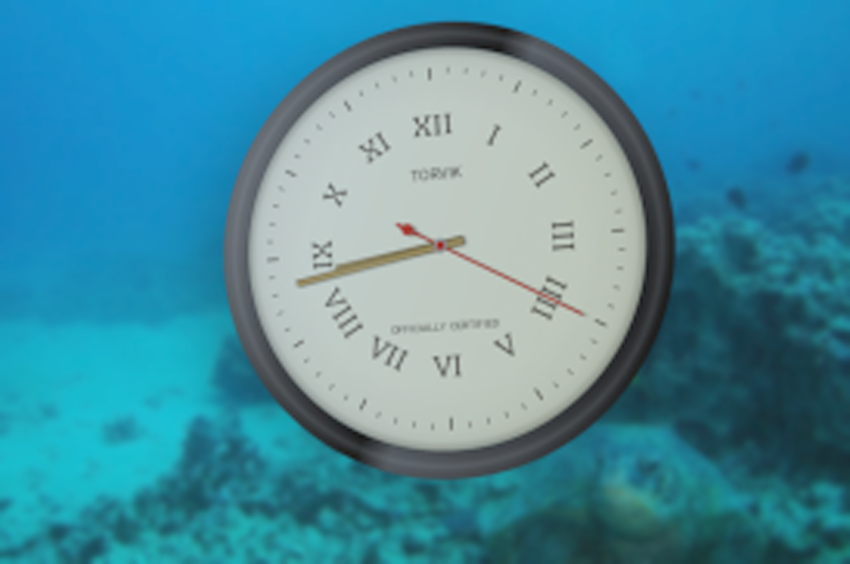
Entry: 8 h 43 min 20 s
